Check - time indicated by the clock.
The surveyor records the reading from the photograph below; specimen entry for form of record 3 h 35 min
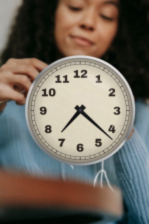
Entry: 7 h 22 min
